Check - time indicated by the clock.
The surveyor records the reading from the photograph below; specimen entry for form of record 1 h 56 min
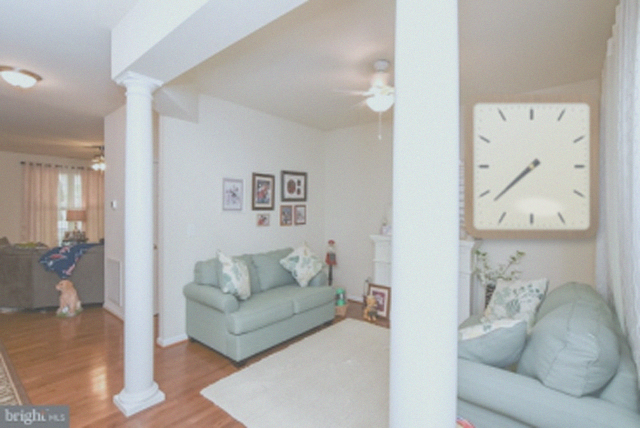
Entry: 7 h 38 min
